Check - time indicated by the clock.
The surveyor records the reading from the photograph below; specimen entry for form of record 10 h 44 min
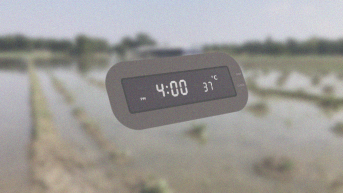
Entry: 4 h 00 min
